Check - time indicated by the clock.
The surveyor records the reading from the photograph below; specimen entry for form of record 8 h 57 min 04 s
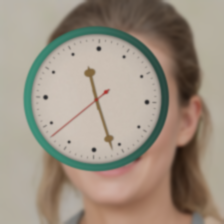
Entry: 11 h 26 min 38 s
